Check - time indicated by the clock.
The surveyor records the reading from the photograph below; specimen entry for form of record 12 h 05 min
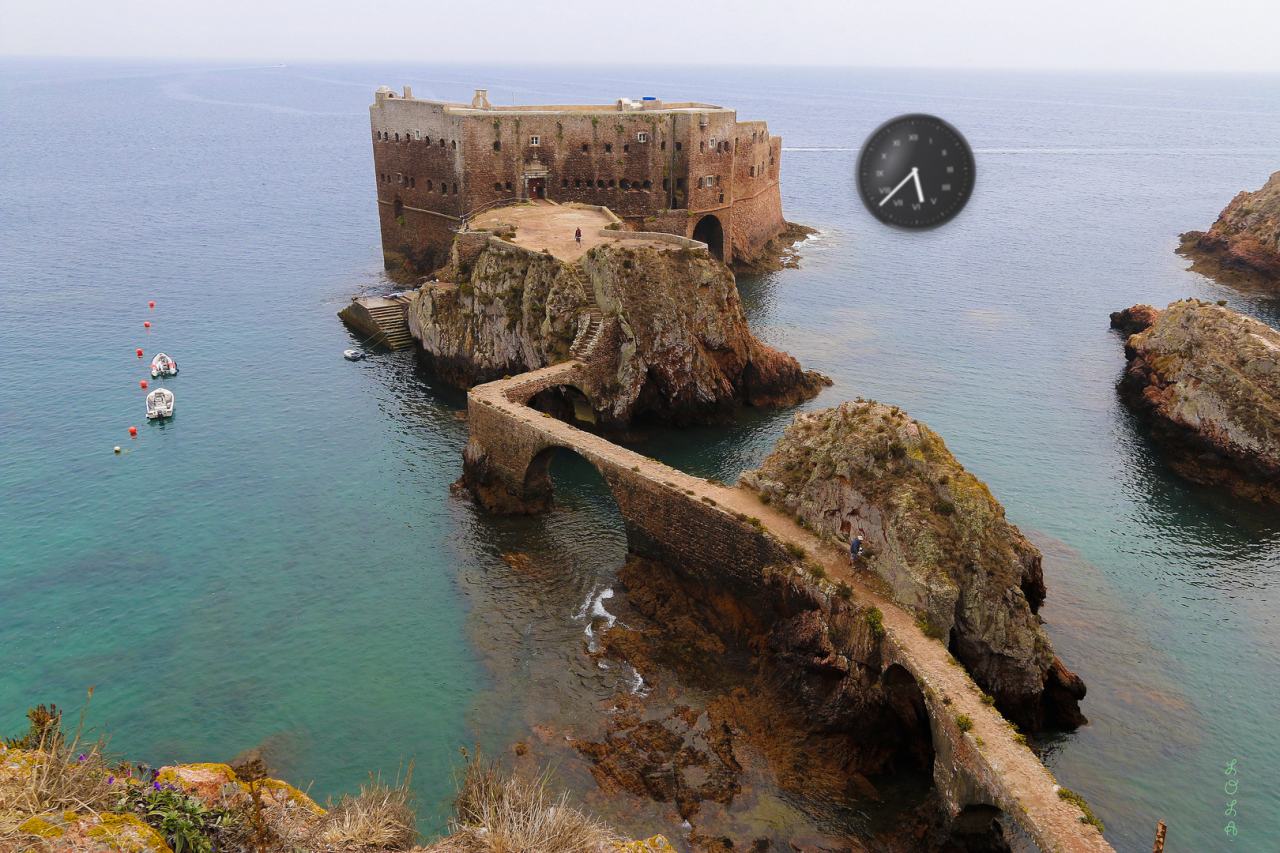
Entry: 5 h 38 min
